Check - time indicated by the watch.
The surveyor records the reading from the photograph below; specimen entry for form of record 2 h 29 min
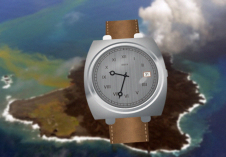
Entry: 9 h 33 min
